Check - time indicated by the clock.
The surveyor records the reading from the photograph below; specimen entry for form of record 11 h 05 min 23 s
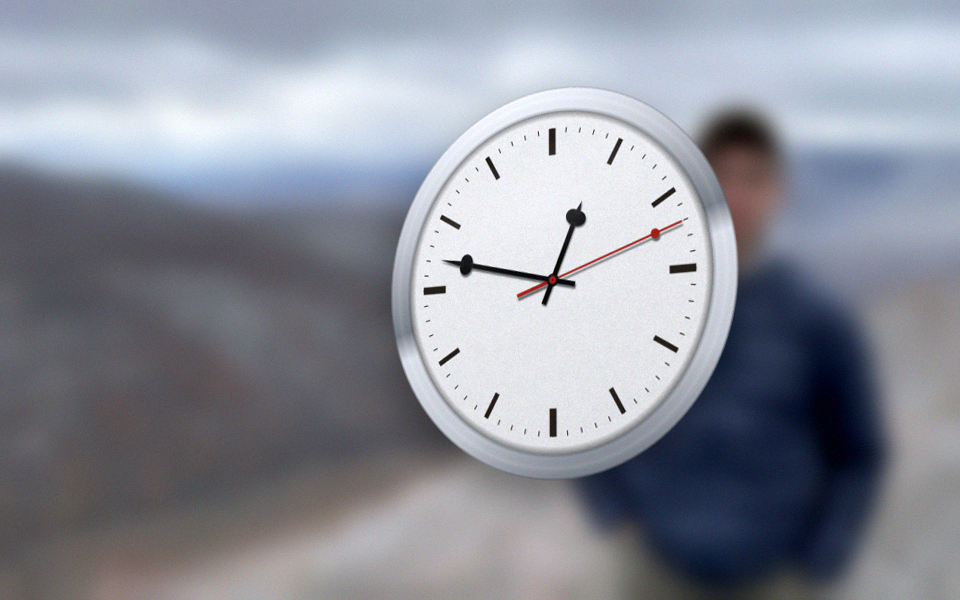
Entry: 12 h 47 min 12 s
